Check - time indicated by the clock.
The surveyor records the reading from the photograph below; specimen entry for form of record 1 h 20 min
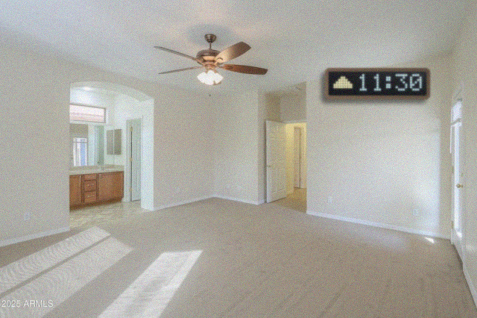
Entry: 11 h 30 min
